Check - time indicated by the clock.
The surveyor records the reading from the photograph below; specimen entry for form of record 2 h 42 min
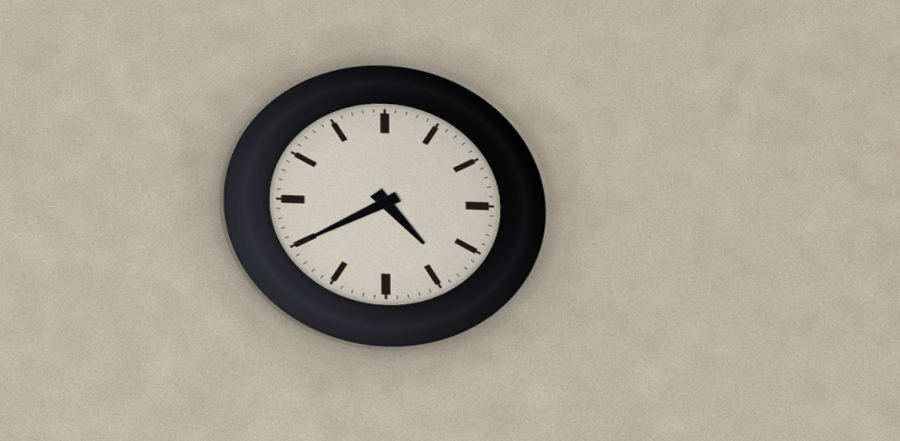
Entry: 4 h 40 min
